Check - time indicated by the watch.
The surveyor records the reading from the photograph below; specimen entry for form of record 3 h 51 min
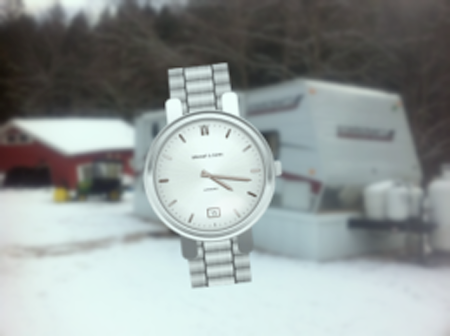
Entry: 4 h 17 min
